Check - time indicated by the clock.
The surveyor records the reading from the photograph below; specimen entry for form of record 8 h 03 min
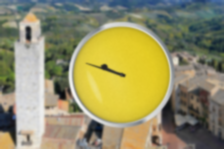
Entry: 9 h 48 min
